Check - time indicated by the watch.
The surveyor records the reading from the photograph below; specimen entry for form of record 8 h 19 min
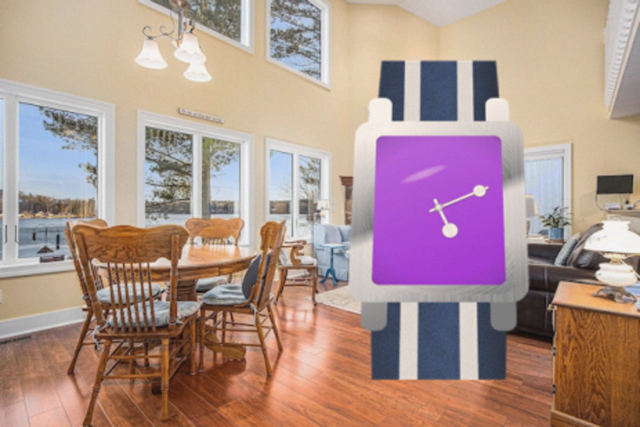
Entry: 5 h 11 min
